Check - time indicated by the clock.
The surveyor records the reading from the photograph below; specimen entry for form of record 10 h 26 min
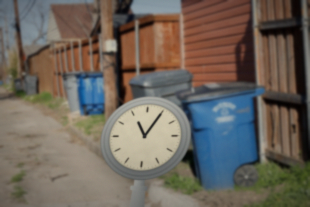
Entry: 11 h 05 min
